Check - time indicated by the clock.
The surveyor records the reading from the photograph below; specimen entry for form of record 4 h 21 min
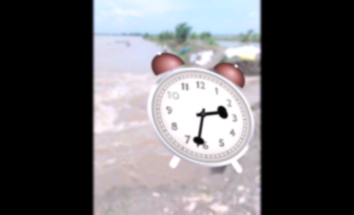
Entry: 2 h 32 min
